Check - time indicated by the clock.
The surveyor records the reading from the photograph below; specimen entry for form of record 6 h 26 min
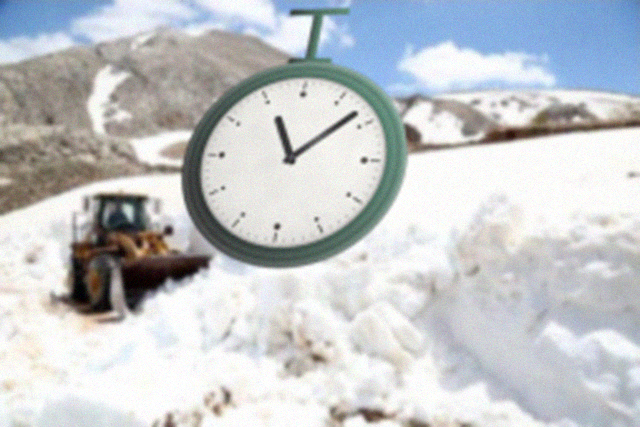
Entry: 11 h 08 min
